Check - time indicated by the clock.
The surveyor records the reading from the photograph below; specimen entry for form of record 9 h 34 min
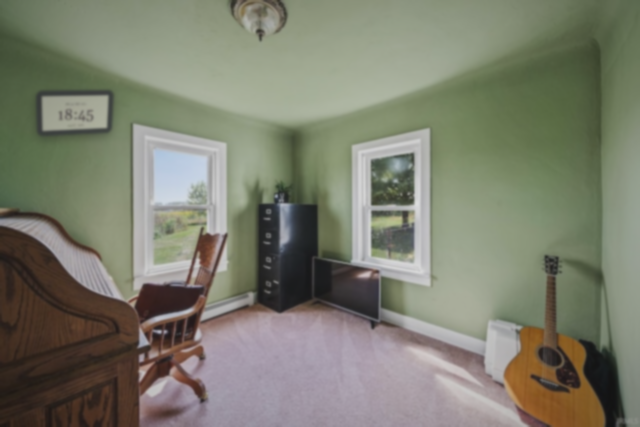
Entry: 18 h 45 min
